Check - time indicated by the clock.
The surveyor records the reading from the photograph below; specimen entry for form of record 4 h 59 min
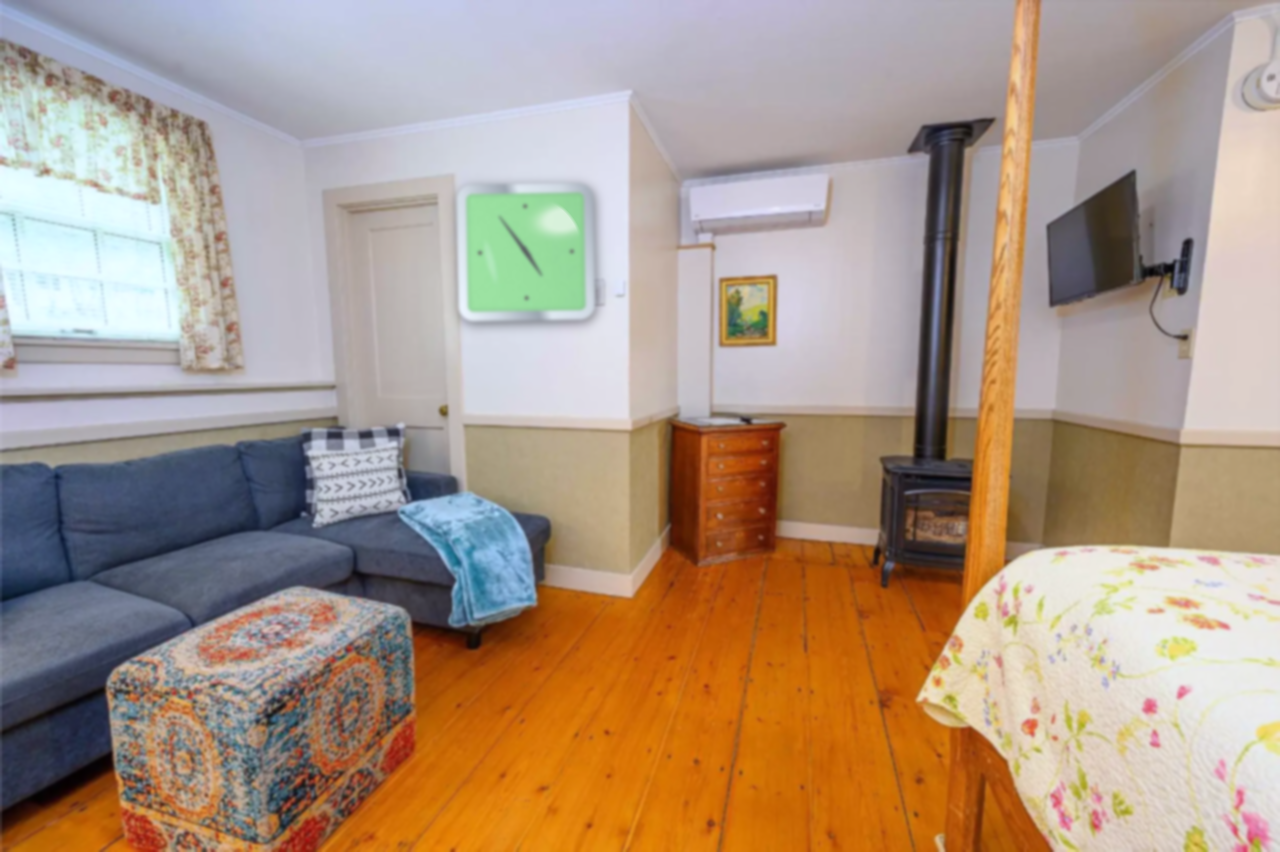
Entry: 4 h 54 min
